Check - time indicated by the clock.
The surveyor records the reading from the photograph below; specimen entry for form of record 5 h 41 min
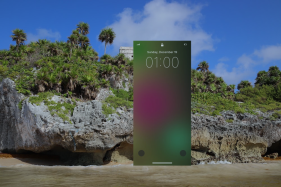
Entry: 1 h 00 min
